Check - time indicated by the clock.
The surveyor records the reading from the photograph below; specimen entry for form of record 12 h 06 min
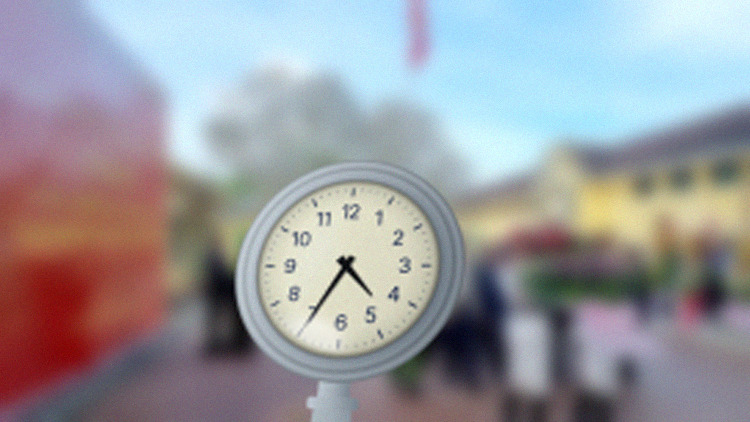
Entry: 4 h 35 min
